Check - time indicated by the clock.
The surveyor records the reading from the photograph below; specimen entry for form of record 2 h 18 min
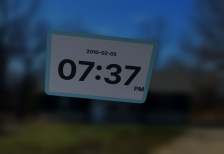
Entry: 7 h 37 min
